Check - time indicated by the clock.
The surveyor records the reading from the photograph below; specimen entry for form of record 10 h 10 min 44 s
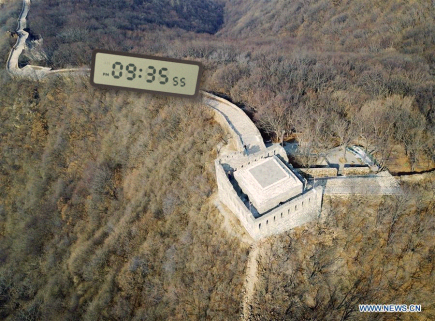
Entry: 9 h 35 min 55 s
